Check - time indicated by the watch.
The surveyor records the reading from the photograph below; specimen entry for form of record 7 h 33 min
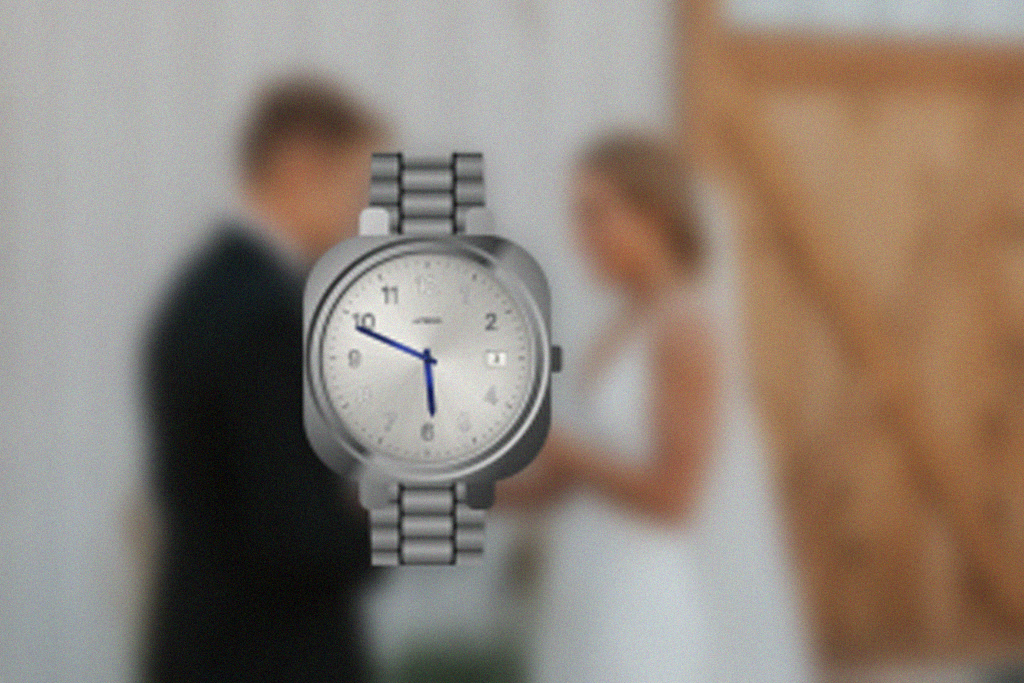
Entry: 5 h 49 min
